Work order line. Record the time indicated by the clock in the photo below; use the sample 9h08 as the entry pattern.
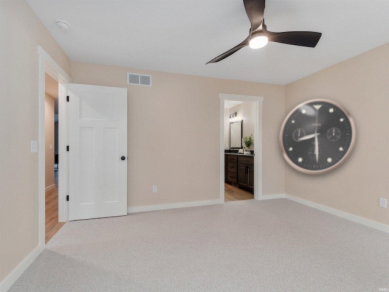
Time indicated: 8h29
